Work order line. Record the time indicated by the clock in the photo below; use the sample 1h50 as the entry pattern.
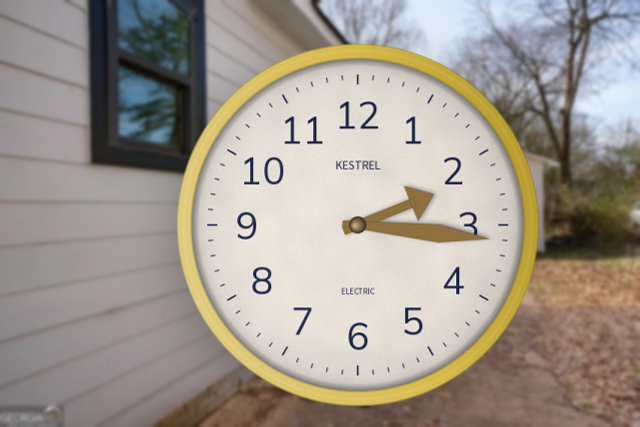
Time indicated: 2h16
